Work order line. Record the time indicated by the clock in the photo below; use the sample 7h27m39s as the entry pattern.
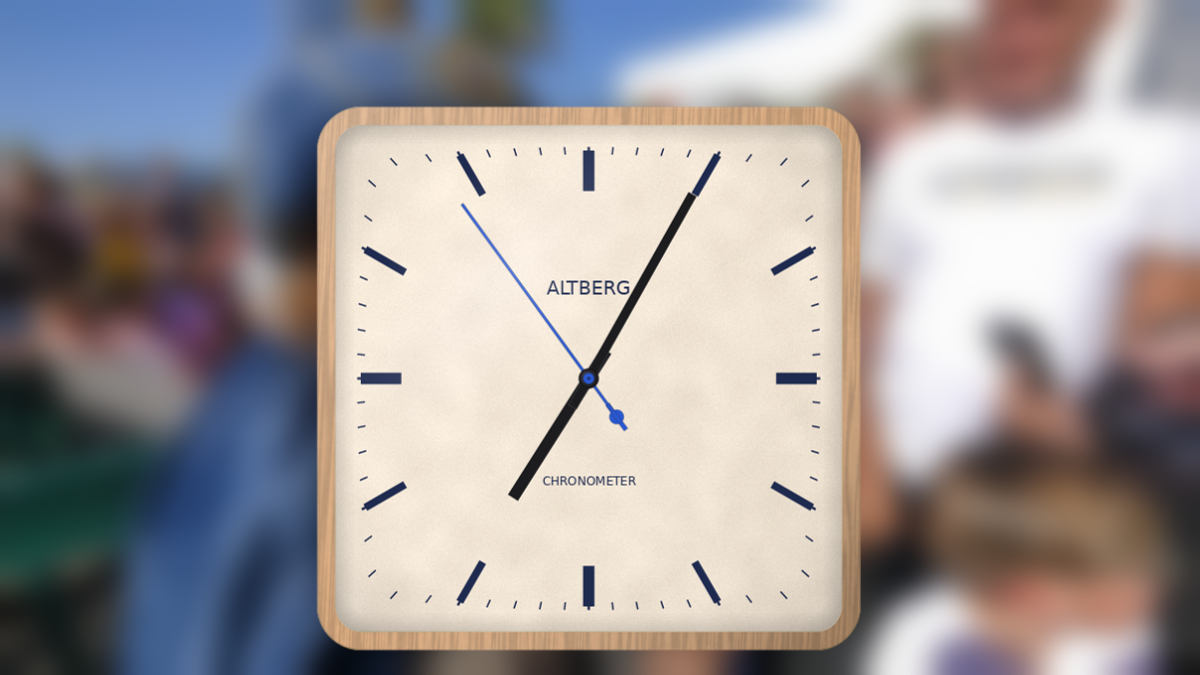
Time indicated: 7h04m54s
